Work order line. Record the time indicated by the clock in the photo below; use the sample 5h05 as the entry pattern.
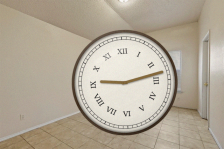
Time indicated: 9h13
